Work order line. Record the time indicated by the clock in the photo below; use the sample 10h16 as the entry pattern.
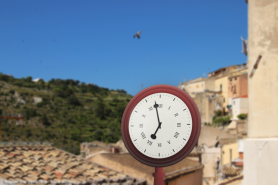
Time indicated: 6h58
